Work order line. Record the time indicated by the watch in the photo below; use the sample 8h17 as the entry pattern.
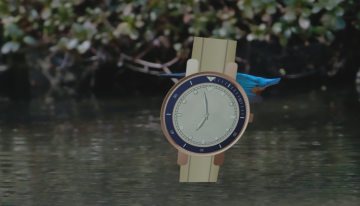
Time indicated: 6h58
